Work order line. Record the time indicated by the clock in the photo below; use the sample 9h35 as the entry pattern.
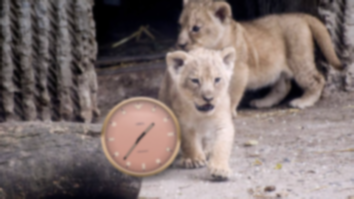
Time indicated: 1h37
